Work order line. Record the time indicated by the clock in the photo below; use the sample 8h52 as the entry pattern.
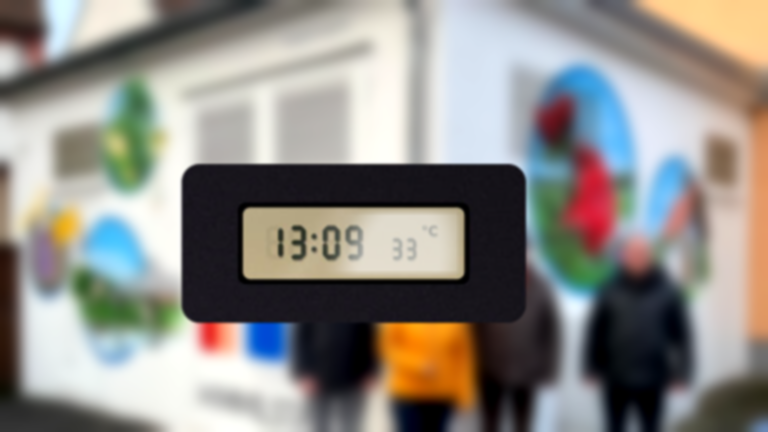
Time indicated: 13h09
